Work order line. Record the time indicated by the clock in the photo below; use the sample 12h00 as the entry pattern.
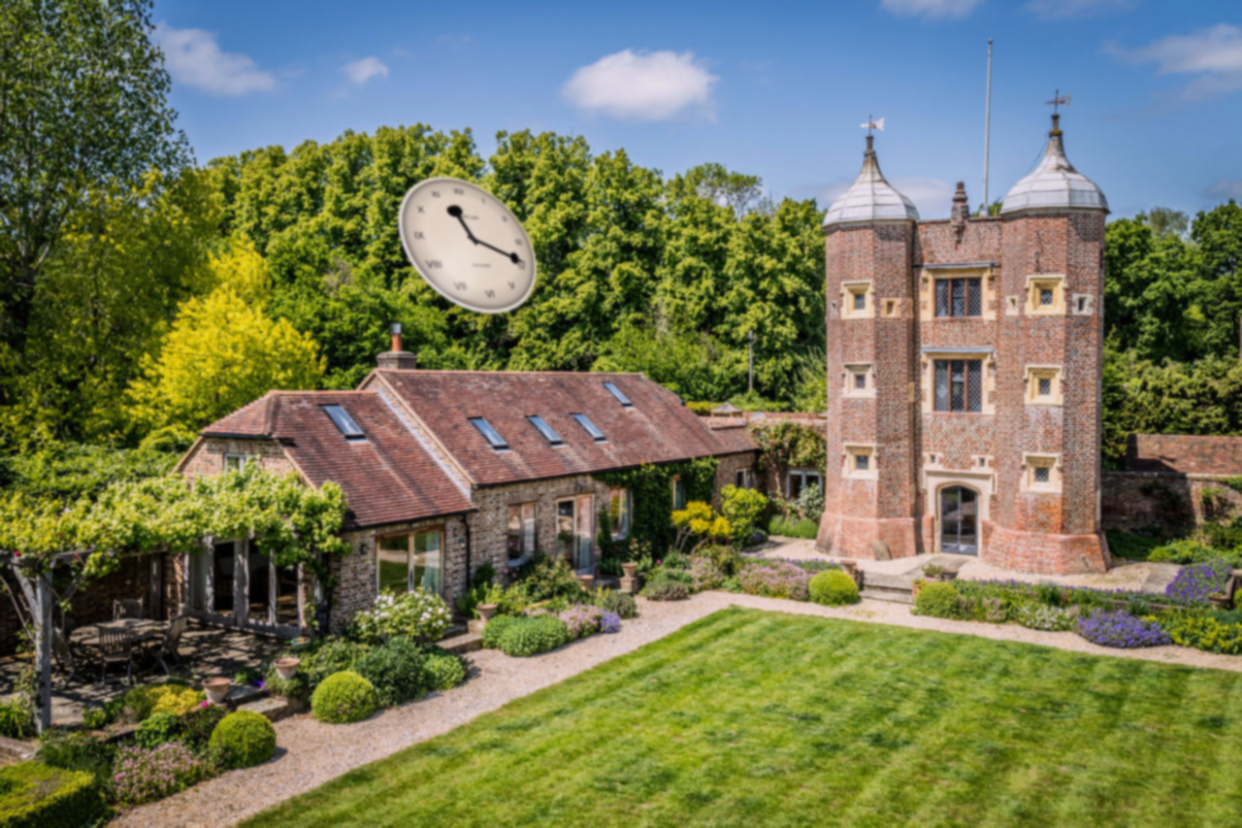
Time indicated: 11h19
